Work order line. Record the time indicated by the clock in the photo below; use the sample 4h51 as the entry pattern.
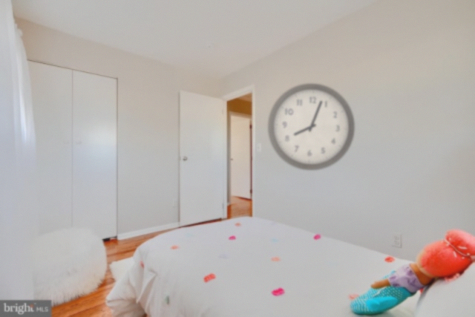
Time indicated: 8h03
